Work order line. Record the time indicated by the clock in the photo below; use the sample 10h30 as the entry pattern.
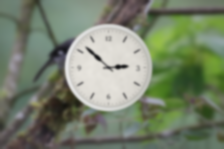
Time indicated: 2h52
